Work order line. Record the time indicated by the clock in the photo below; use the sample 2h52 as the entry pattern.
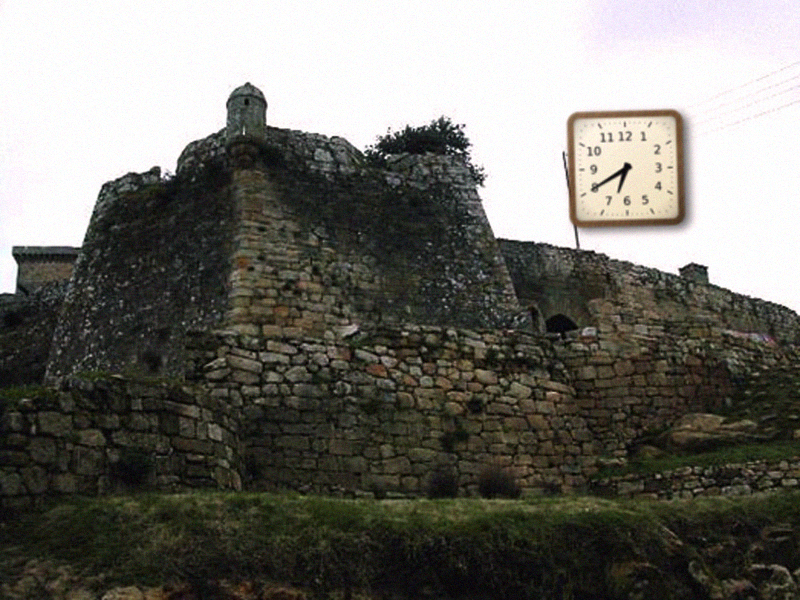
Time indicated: 6h40
